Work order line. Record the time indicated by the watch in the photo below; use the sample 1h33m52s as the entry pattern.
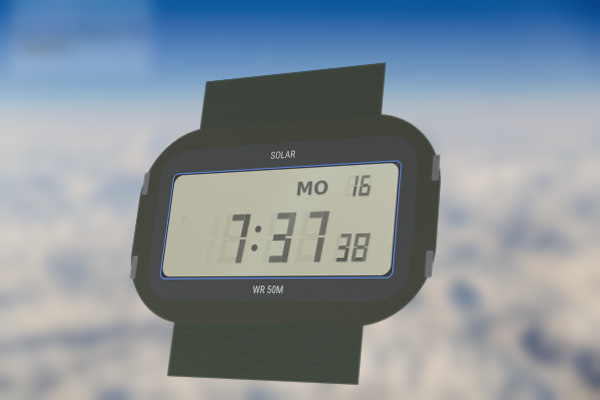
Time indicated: 7h37m38s
